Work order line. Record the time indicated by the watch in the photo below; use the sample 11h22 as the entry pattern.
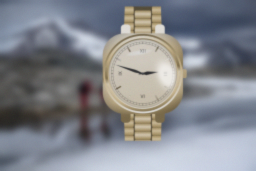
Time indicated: 2h48
